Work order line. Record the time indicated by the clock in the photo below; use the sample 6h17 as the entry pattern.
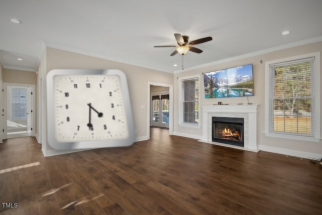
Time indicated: 4h31
